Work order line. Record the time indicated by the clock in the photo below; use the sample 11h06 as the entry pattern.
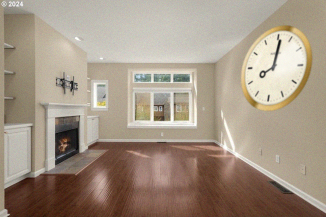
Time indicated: 8h01
